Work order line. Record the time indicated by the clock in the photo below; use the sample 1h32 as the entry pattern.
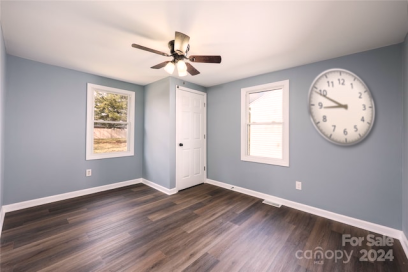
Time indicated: 8h49
